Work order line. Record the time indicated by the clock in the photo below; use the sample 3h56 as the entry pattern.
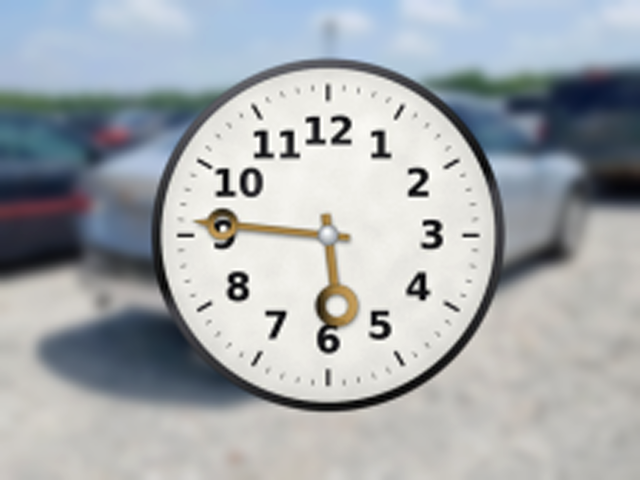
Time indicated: 5h46
